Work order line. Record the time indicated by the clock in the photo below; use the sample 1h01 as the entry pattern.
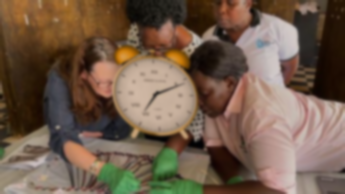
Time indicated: 7h11
